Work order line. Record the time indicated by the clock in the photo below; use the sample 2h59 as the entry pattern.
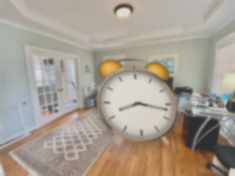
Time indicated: 8h17
